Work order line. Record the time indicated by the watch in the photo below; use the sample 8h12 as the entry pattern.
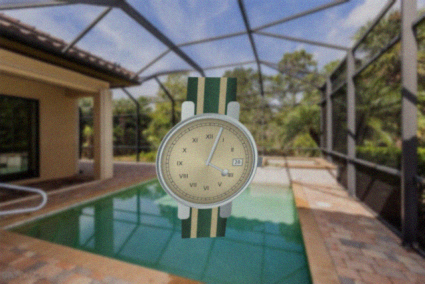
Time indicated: 4h03
